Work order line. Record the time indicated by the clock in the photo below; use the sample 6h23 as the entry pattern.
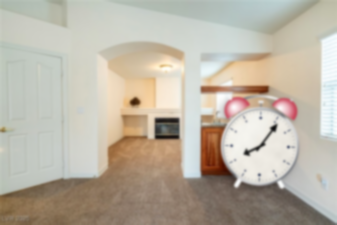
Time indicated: 8h06
